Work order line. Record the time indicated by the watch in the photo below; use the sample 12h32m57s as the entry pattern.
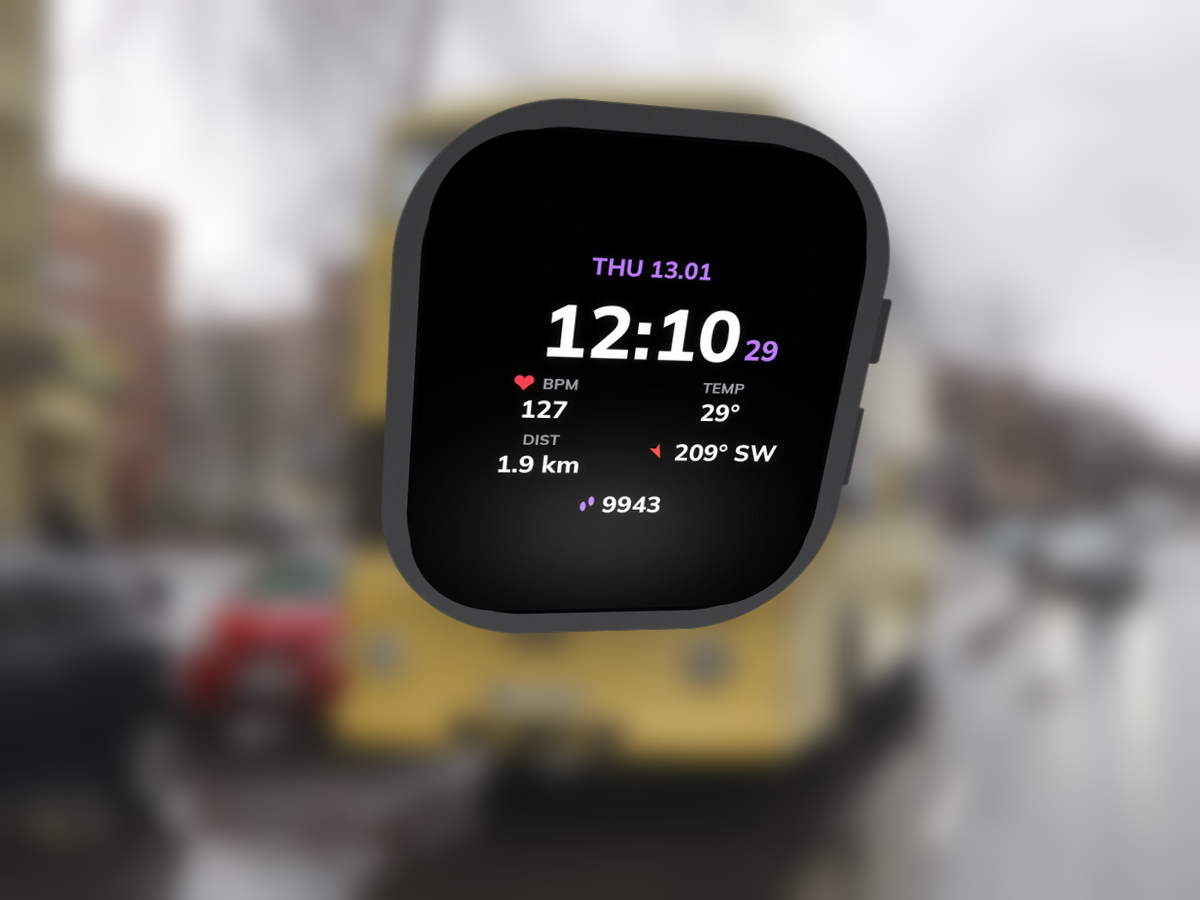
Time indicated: 12h10m29s
